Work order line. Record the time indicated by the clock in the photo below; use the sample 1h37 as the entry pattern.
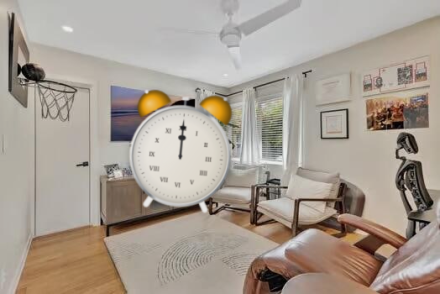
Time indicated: 12h00
